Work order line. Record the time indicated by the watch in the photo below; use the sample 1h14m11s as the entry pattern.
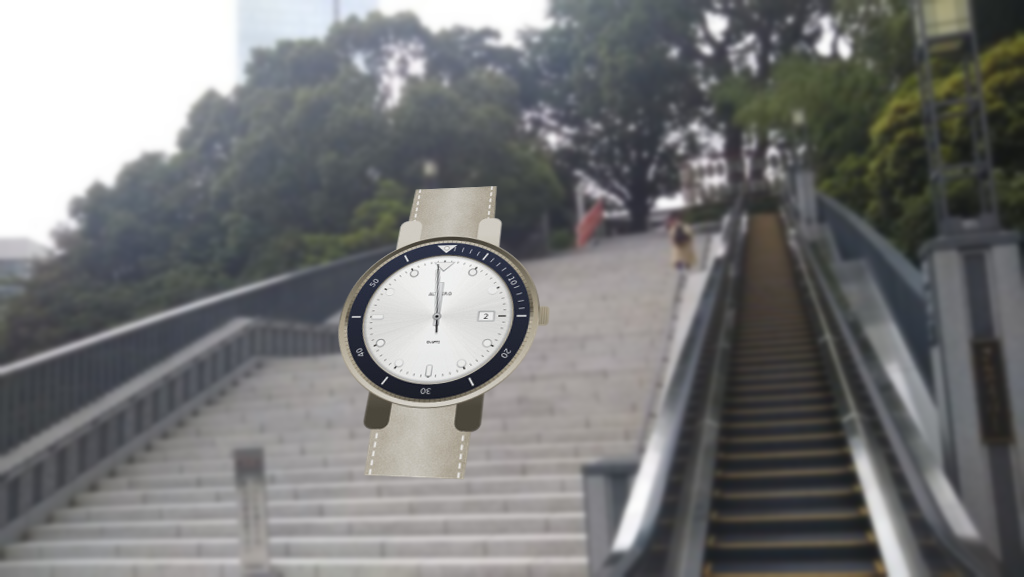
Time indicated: 11h58m59s
